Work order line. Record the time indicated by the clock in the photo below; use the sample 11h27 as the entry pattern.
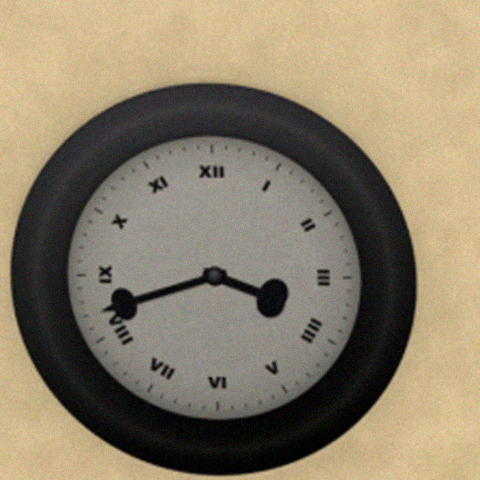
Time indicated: 3h42
